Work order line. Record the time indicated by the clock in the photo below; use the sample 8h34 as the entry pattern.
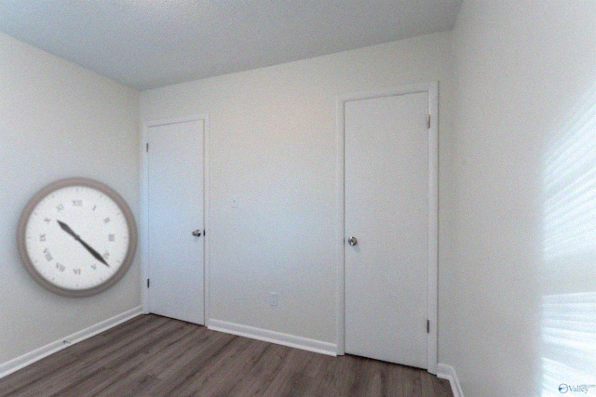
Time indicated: 10h22
